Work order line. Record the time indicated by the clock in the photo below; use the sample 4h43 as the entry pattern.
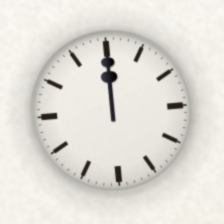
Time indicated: 12h00
